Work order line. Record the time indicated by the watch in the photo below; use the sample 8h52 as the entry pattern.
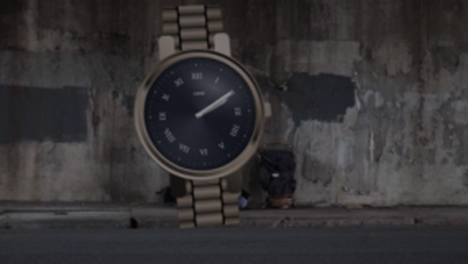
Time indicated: 2h10
